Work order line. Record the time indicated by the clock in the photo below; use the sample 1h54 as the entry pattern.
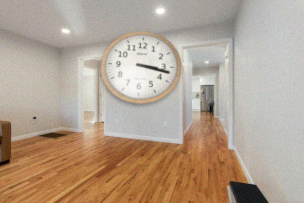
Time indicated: 3h17
